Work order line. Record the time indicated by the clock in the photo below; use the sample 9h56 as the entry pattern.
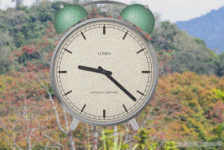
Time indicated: 9h22
